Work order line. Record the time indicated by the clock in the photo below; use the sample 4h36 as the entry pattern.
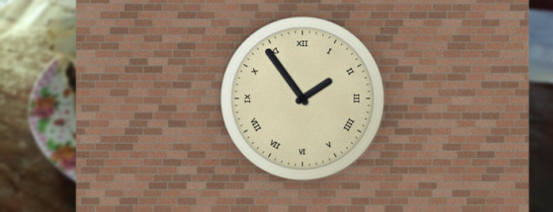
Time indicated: 1h54
